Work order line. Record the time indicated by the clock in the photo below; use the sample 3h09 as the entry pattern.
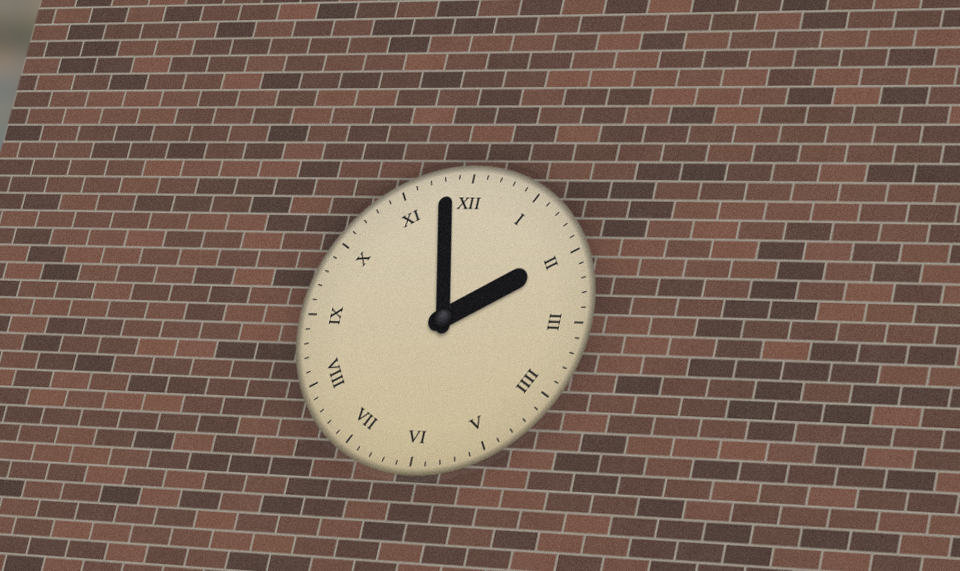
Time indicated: 1h58
